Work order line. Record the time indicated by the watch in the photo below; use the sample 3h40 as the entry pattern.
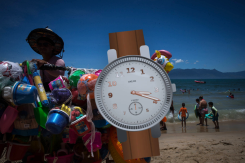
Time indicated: 3h19
